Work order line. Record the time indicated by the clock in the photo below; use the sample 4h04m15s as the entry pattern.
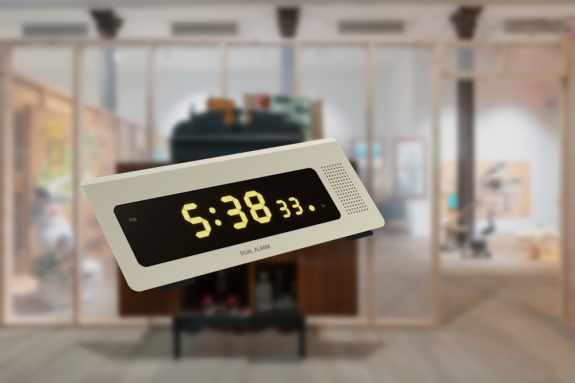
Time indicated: 5h38m33s
